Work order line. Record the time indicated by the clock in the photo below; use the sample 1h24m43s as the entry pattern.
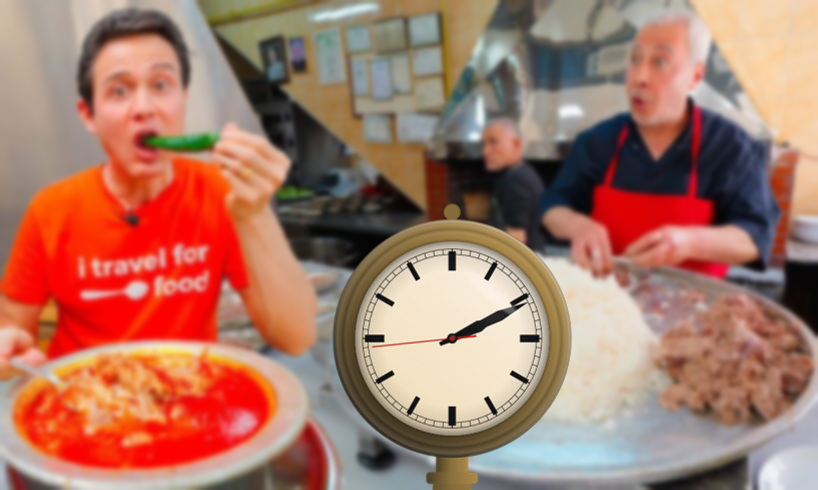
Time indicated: 2h10m44s
